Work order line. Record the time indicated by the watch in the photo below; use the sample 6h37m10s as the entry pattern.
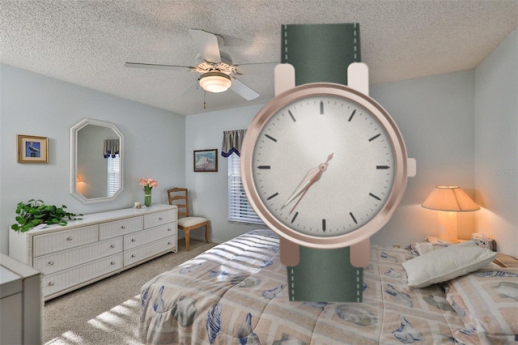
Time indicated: 7h37m36s
